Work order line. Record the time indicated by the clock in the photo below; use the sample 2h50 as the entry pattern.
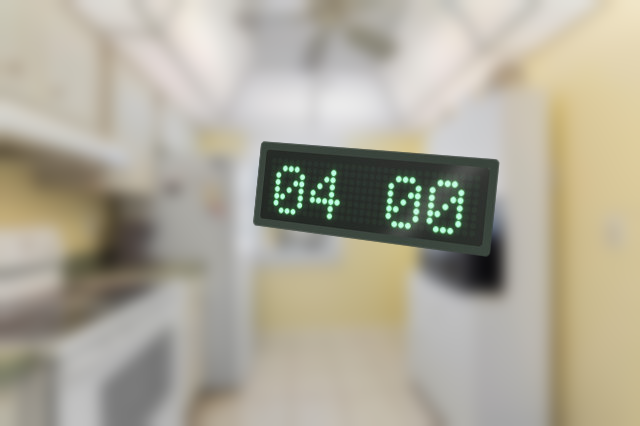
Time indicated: 4h00
